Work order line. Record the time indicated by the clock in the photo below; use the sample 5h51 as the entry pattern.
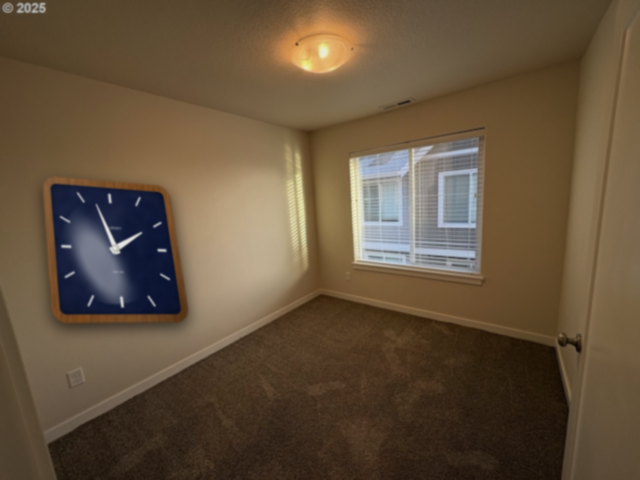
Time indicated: 1h57
